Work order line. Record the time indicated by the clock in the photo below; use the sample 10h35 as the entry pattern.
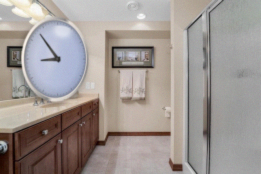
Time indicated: 8h53
